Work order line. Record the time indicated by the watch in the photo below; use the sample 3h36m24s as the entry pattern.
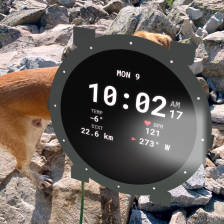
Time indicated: 10h02m17s
